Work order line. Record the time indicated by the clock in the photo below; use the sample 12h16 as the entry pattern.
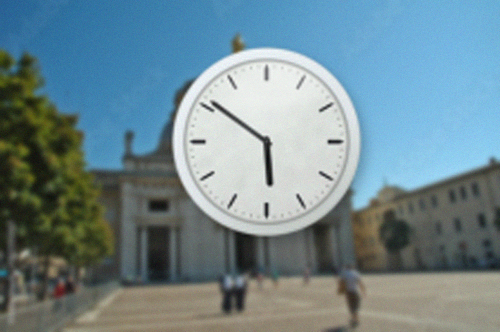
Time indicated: 5h51
